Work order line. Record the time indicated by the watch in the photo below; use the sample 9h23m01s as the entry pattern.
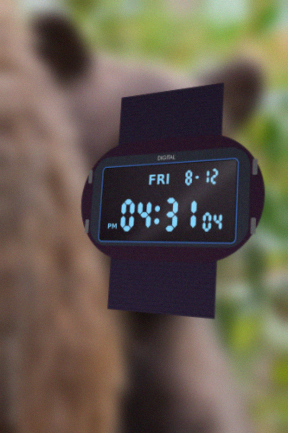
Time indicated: 4h31m04s
